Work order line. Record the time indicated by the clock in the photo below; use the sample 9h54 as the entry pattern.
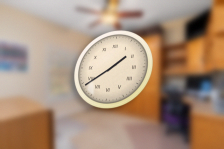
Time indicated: 1h39
